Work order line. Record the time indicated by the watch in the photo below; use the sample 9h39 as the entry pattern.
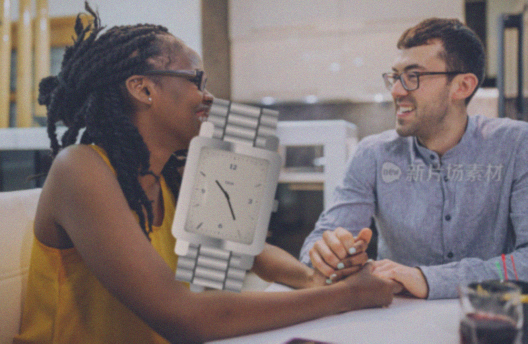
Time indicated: 10h25
